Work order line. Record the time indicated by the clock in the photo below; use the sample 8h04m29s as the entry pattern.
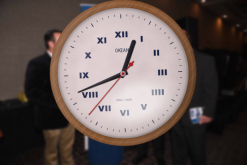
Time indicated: 12h41m37s
